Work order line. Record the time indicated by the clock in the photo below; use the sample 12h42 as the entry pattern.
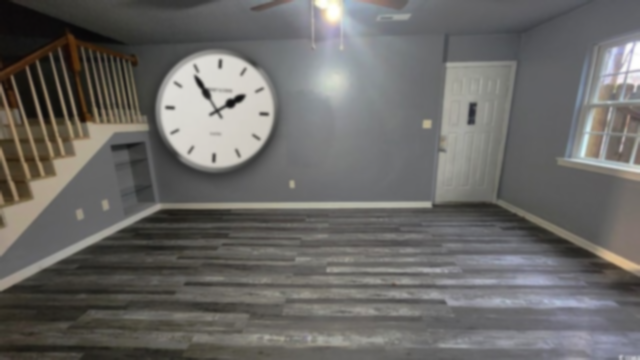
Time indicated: 1h54
